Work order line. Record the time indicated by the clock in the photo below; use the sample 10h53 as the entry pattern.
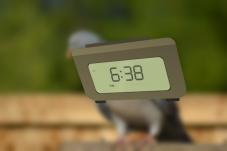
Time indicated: 6h38
